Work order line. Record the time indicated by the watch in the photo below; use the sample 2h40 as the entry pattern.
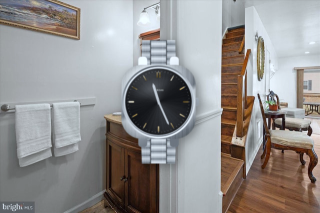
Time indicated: 11h26
